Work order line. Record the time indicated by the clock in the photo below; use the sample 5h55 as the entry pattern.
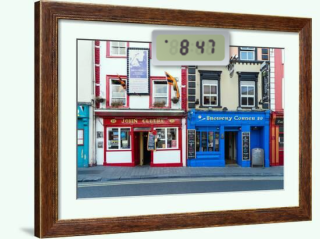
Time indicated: 8h47
